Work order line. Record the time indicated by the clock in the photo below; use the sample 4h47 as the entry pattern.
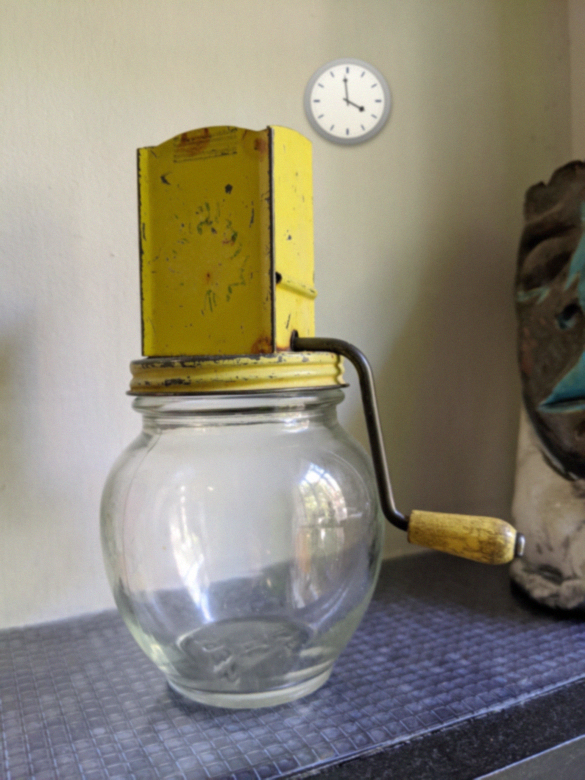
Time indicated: 3h59
